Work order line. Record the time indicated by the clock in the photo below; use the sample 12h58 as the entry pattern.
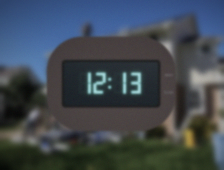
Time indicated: 12h13
